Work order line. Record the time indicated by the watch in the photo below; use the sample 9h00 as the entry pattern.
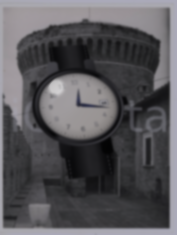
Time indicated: 12h17
